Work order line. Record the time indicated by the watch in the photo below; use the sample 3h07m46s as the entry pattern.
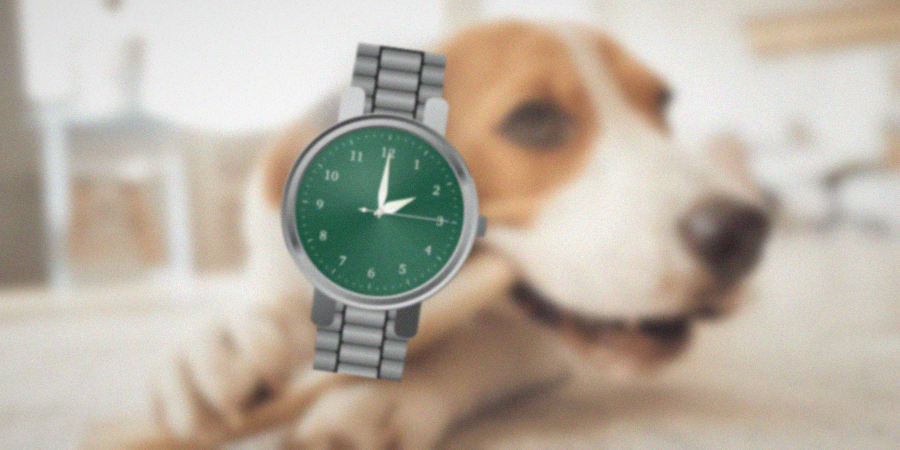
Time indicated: 2h00m15s
